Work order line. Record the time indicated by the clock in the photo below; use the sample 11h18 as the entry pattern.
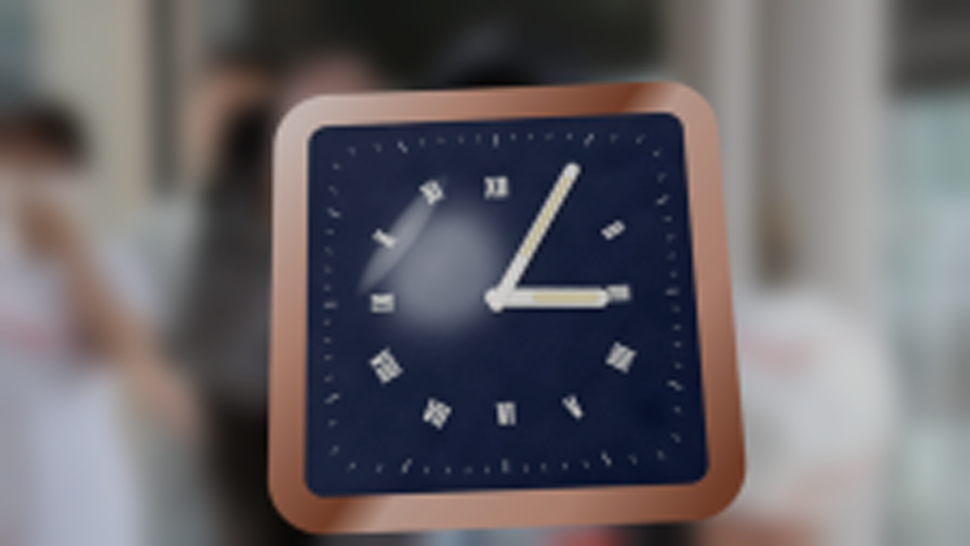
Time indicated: 3h05
